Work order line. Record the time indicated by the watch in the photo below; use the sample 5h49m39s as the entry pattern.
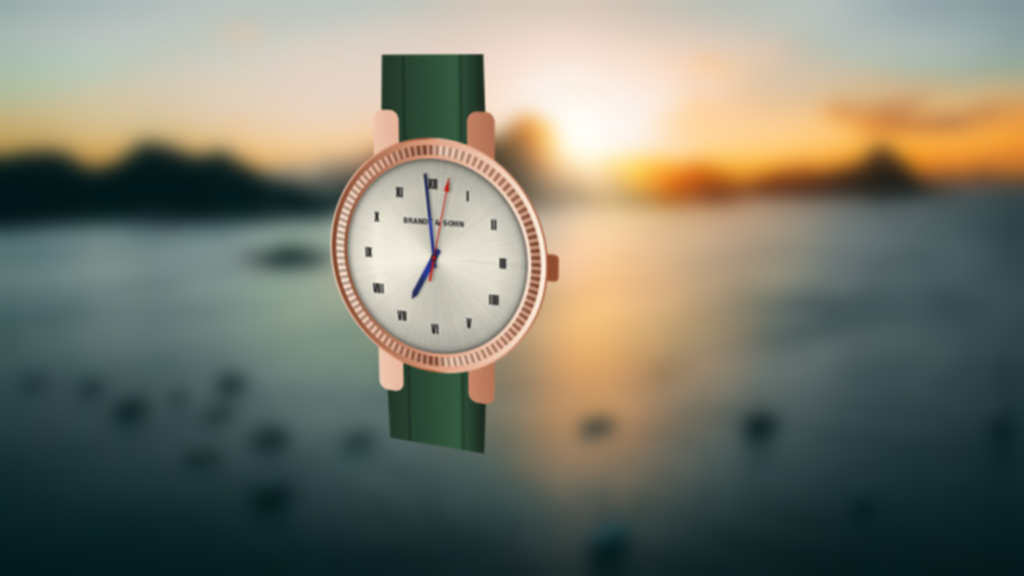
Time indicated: 6h59m02s
